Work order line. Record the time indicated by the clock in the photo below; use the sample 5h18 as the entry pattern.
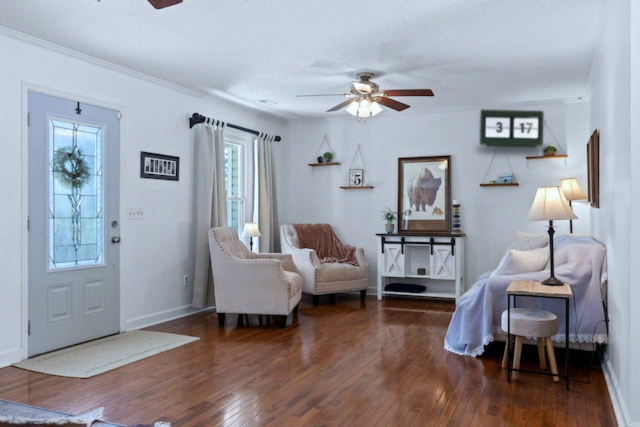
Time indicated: 3h17
